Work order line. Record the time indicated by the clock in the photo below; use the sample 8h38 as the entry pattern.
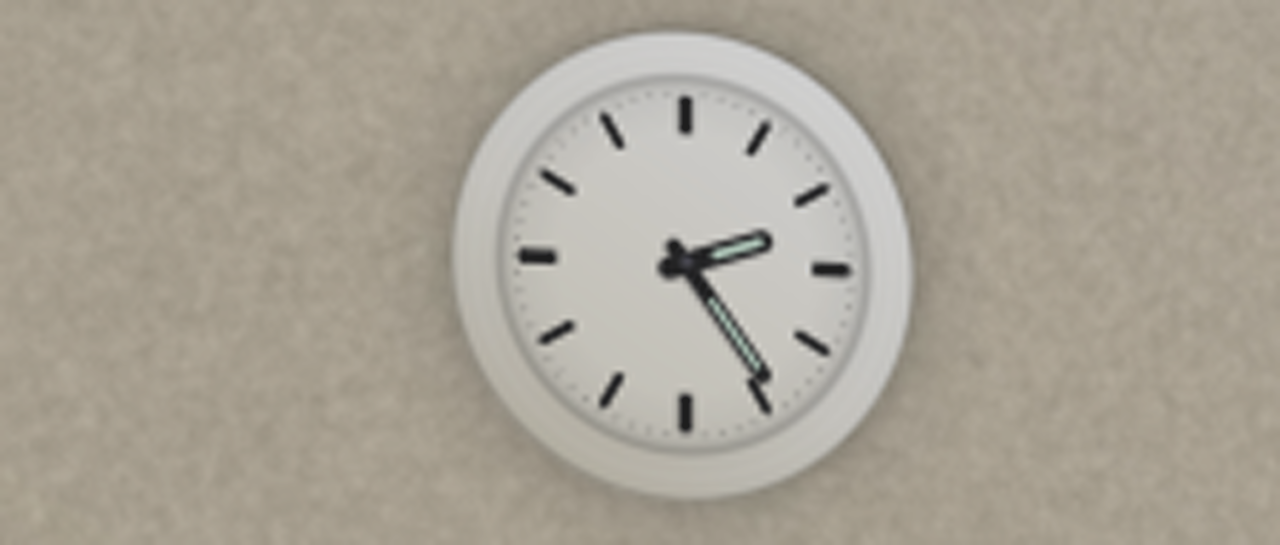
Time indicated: 2h24
